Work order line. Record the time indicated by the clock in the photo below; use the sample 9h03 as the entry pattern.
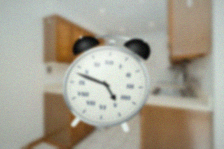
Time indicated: 4h48
